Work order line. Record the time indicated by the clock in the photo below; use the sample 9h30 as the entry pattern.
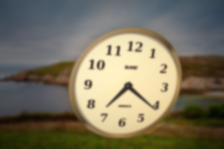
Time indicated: 7h21
